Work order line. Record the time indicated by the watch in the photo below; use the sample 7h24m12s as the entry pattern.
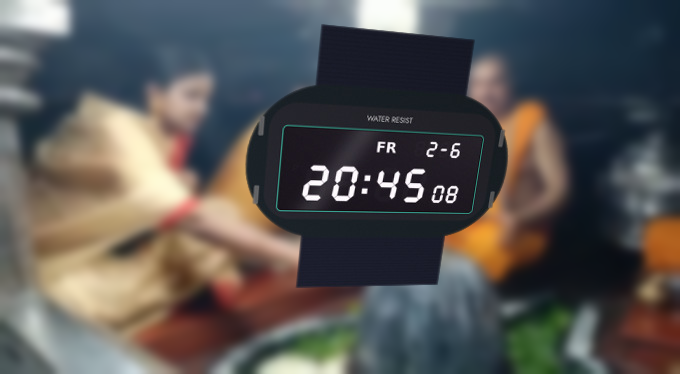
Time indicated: 20h45m08s
